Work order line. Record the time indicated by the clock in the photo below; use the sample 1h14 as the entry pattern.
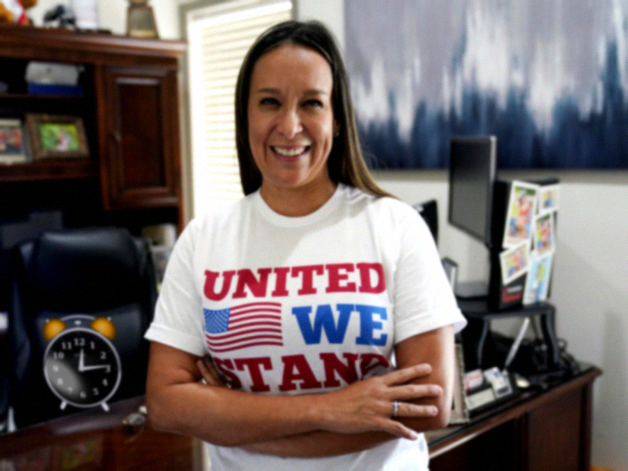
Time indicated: 12h14
